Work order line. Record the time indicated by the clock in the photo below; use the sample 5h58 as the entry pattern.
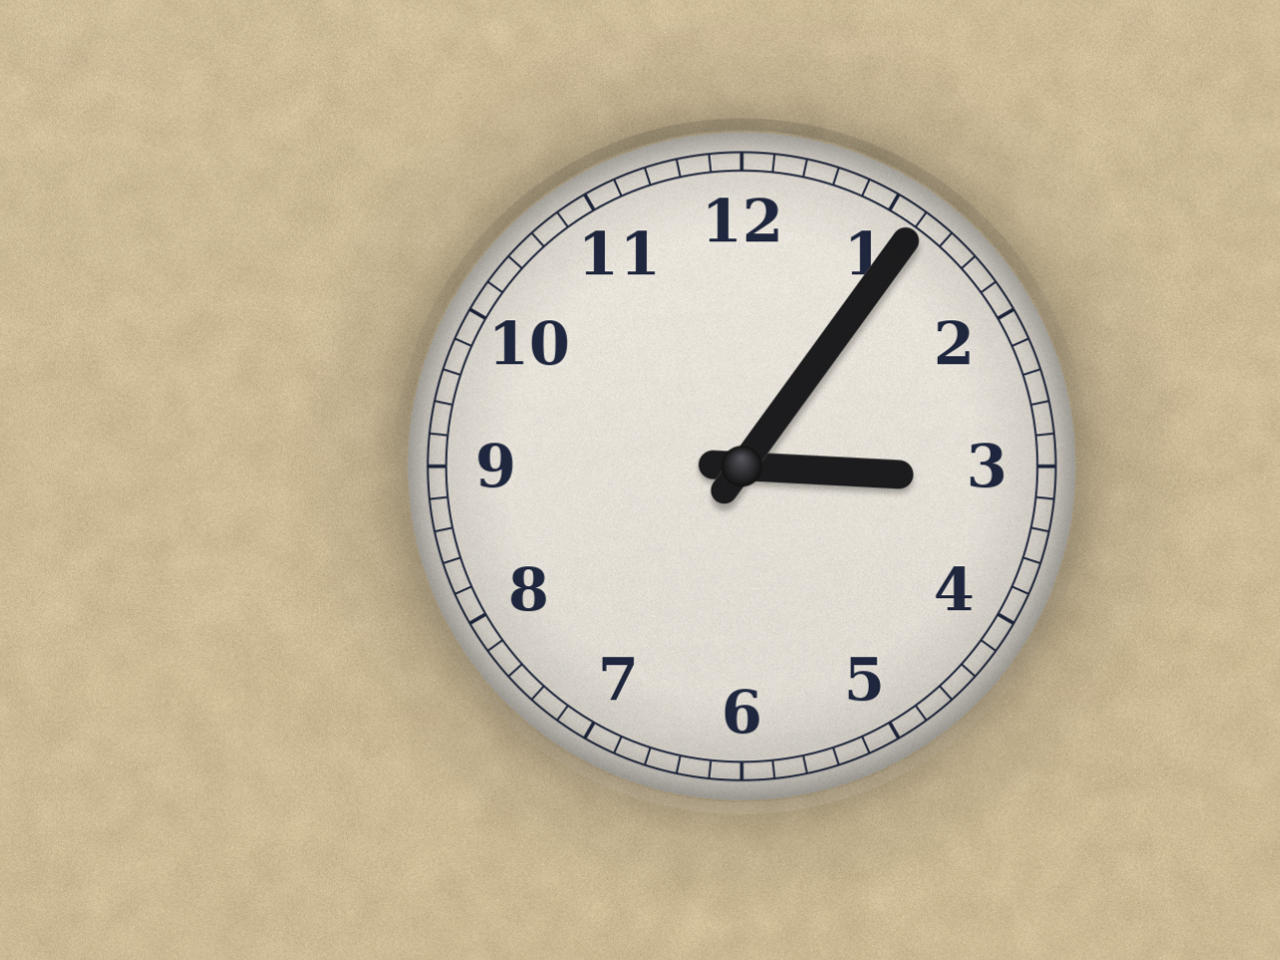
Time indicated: 3h06
